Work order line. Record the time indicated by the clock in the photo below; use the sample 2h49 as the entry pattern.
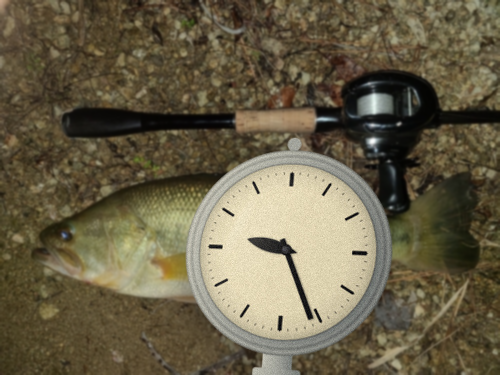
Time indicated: 9h26
